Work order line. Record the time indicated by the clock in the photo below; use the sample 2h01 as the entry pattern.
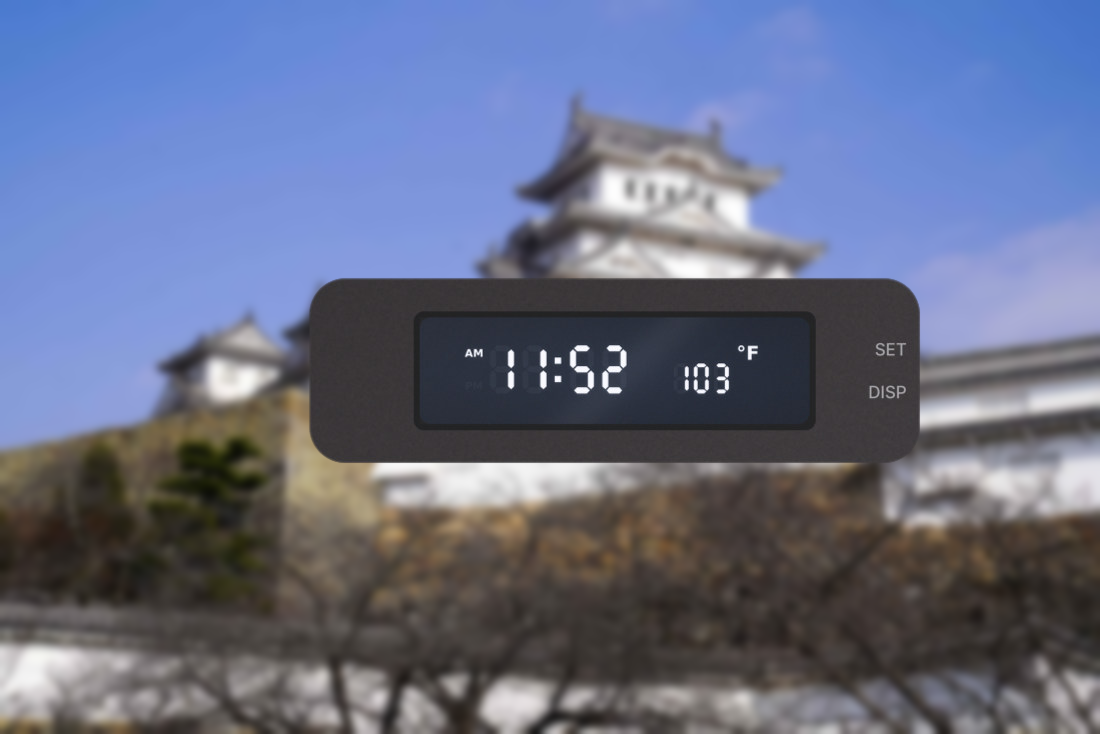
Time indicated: 11h52
